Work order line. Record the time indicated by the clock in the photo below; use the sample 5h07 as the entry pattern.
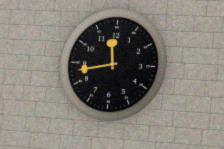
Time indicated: 11h43
